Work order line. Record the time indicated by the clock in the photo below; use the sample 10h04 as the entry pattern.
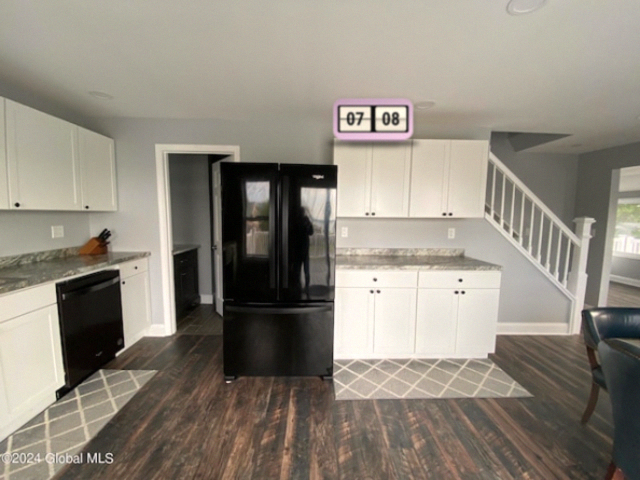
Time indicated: 7h08
